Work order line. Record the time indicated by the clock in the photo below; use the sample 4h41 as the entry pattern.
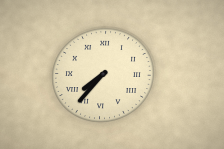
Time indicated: 7h36
